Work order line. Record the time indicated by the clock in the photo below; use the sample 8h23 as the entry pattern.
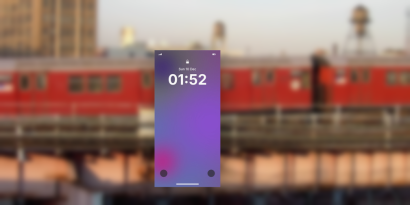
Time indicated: 1h52
